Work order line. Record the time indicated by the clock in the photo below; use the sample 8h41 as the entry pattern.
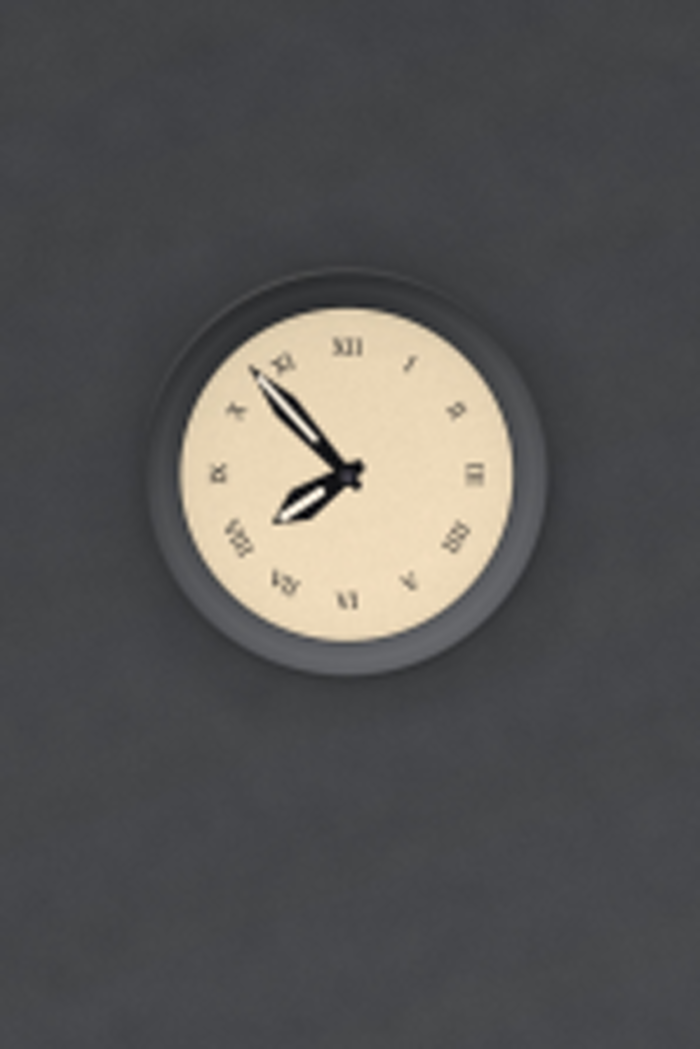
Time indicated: 7h53
